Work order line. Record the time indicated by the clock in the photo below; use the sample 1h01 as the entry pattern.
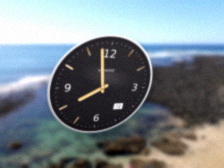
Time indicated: 7h58
